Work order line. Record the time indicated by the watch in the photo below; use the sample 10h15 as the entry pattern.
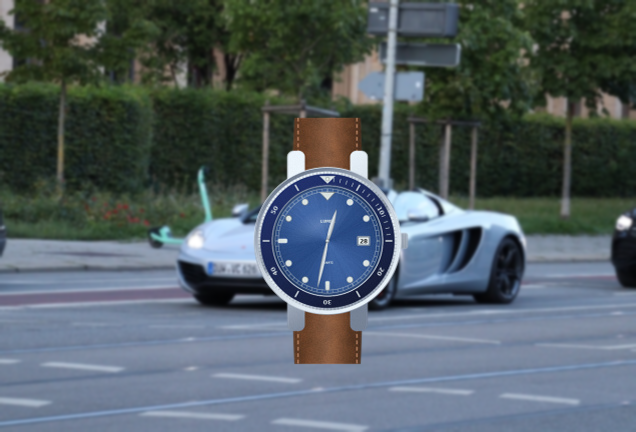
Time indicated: 12h32
